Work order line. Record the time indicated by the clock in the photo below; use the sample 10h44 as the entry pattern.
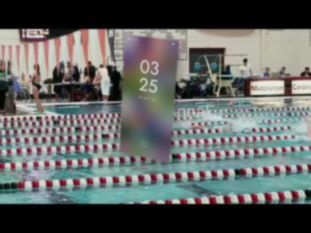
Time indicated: 3h25
